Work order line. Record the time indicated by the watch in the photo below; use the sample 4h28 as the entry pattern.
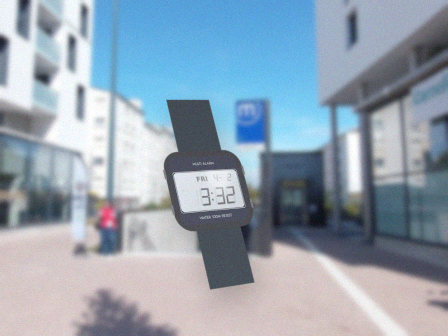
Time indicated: 3h32
